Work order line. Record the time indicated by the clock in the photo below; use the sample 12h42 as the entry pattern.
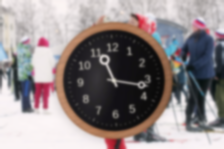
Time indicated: 11h17
